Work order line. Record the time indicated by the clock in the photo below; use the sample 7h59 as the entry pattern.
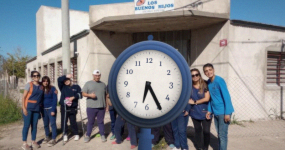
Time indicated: 6h25
